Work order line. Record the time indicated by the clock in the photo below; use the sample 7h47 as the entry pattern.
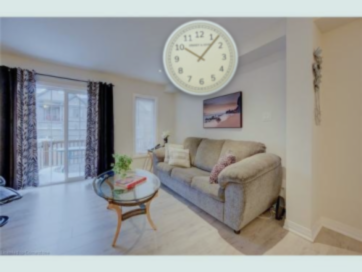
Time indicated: 10h07
